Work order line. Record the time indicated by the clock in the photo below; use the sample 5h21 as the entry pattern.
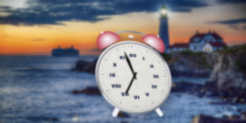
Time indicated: 6h57
